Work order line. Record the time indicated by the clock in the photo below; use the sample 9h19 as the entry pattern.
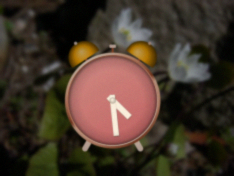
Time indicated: 4h29
